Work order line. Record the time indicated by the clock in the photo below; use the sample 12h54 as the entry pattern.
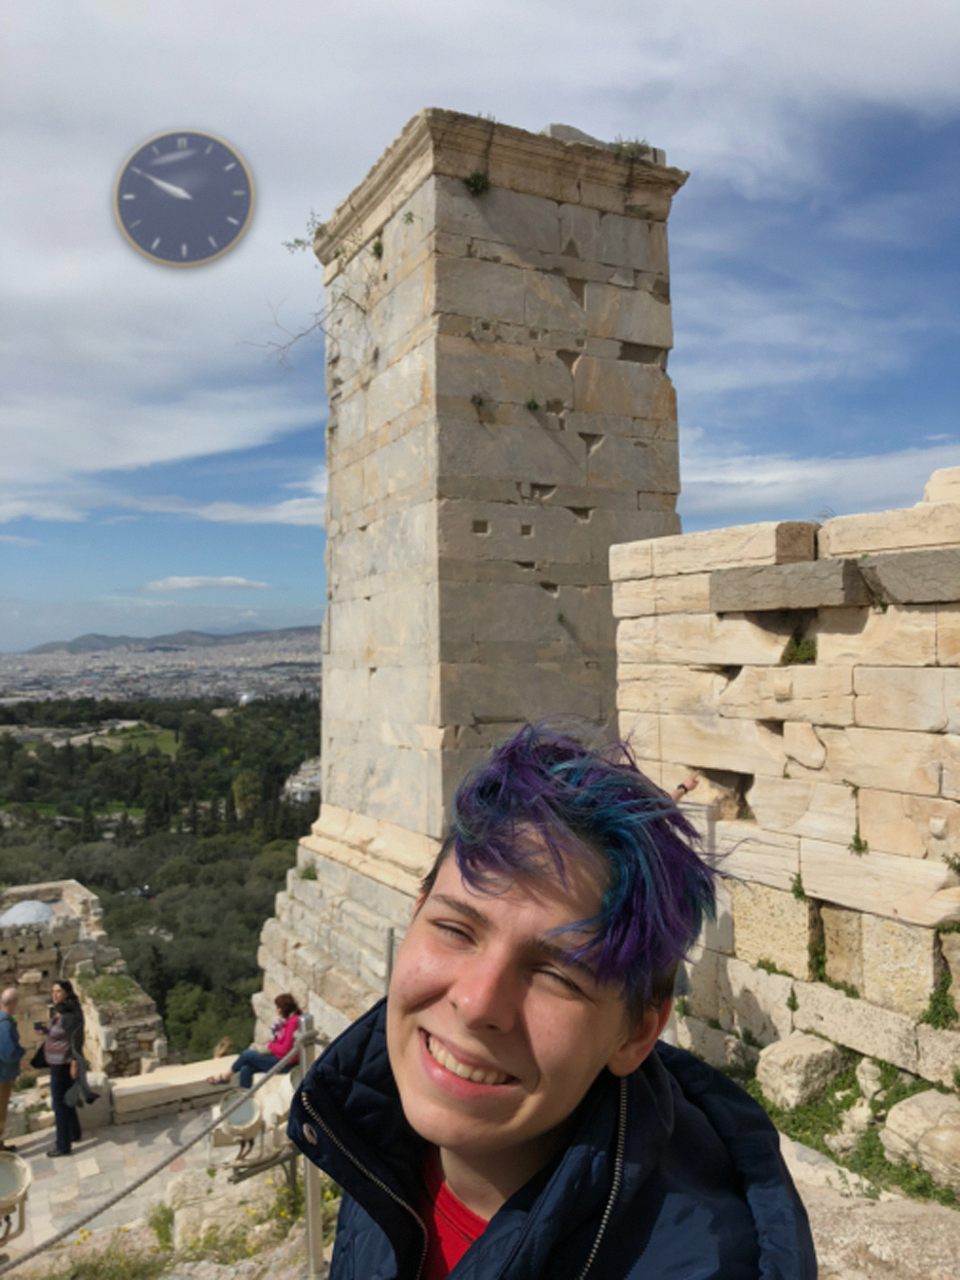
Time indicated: 9h50
